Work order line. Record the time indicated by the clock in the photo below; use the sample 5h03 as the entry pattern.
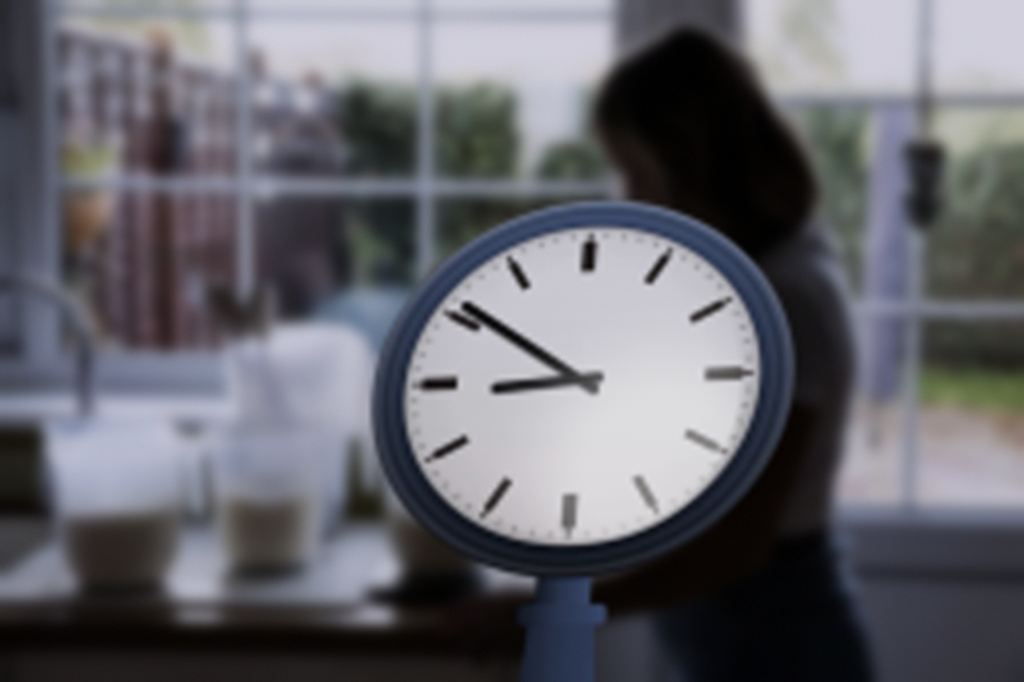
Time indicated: 8h51
